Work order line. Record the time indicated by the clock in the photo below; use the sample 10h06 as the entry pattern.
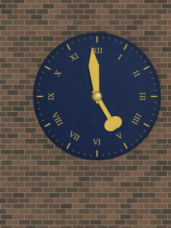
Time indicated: 4h59
